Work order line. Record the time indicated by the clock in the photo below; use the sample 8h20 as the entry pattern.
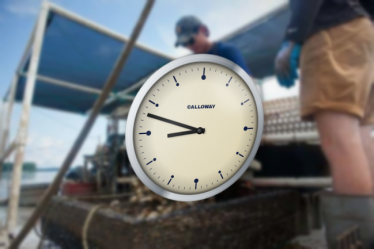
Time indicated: 8h48
